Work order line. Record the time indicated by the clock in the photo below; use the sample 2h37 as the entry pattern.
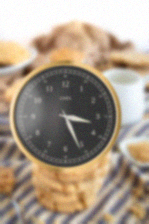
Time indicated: 3h26
